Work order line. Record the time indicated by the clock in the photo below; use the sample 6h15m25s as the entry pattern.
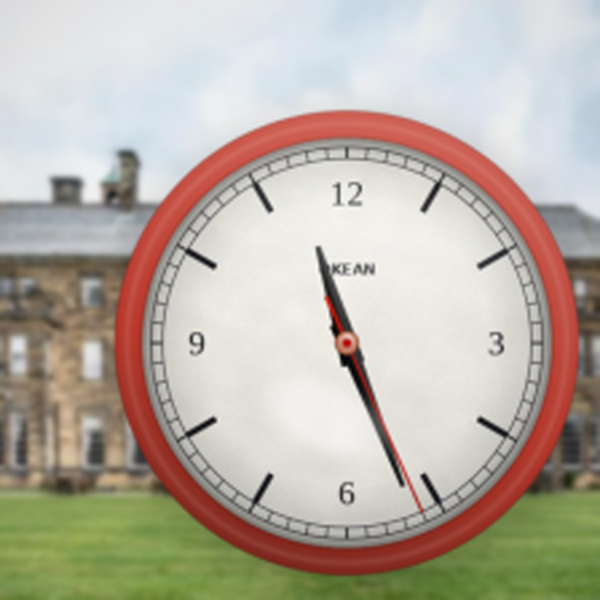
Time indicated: 11h26m26s
